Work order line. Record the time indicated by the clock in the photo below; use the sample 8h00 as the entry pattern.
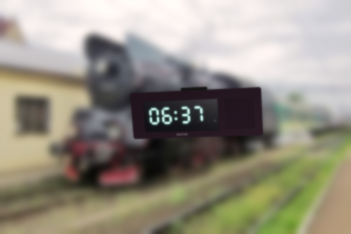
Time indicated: 6h37
